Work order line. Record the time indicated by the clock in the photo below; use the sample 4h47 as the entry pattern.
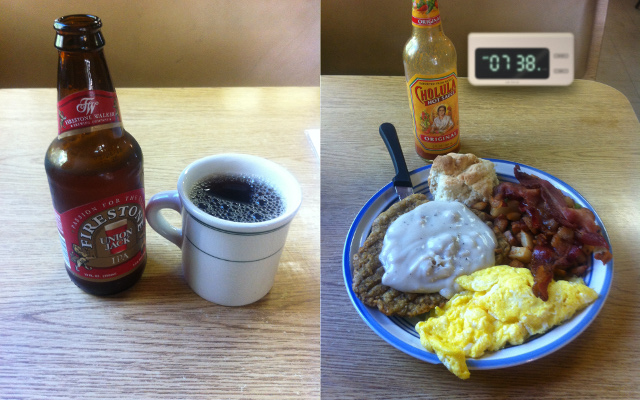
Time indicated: 7h38
